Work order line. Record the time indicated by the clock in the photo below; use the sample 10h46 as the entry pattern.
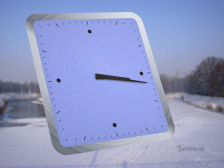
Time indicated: 3h17
